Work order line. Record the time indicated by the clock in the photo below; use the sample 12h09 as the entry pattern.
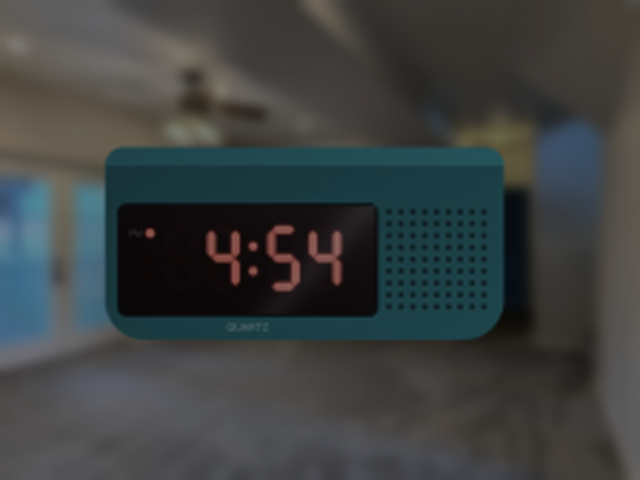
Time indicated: 4h54
